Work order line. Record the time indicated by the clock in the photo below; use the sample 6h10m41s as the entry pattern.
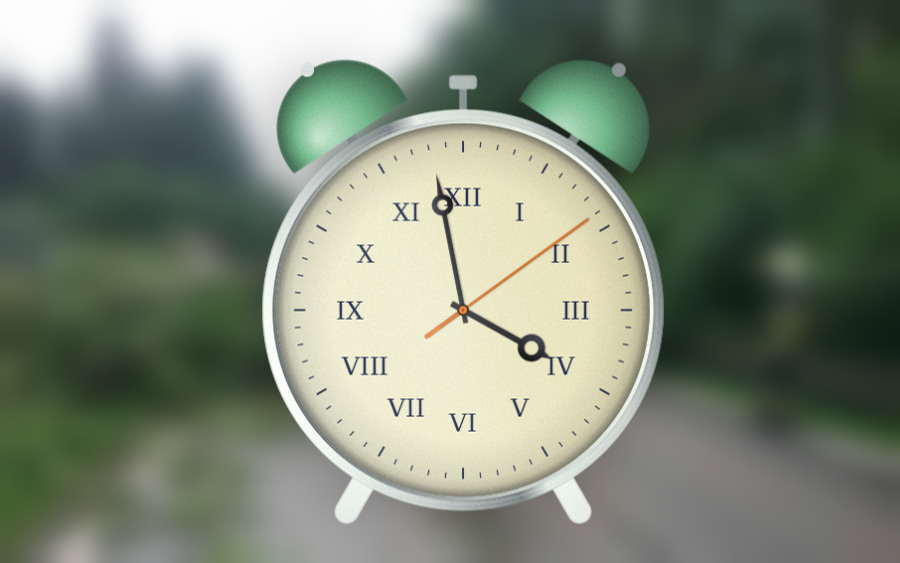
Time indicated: 3h58m09s
